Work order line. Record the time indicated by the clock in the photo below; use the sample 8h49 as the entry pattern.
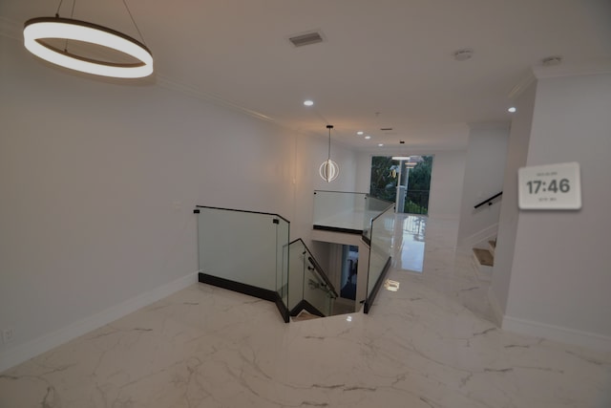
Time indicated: 17h46
